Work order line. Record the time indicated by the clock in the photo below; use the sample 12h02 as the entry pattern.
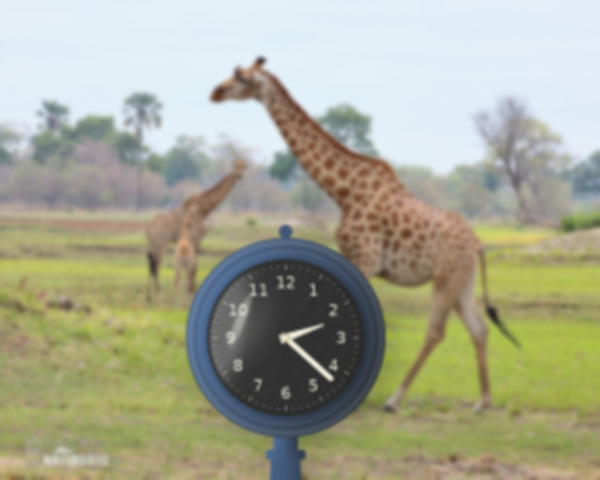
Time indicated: 2h22
